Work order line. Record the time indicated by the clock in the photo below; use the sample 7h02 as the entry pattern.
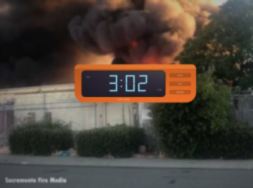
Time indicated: 3h02
